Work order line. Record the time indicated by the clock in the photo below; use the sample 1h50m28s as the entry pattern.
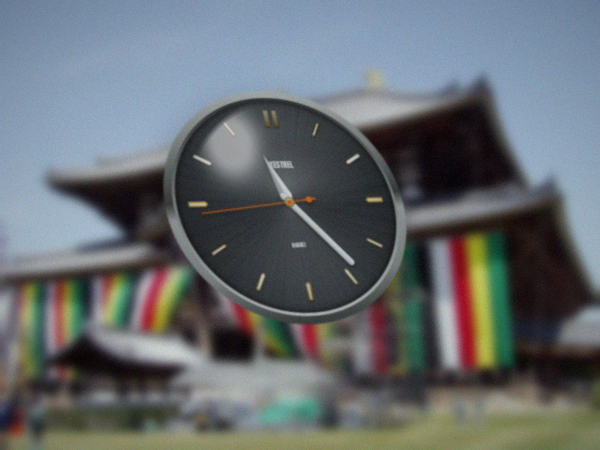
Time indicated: 11h23m44s
